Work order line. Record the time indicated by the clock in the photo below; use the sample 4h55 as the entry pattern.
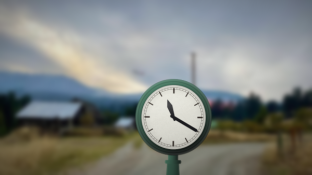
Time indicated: 11h20
